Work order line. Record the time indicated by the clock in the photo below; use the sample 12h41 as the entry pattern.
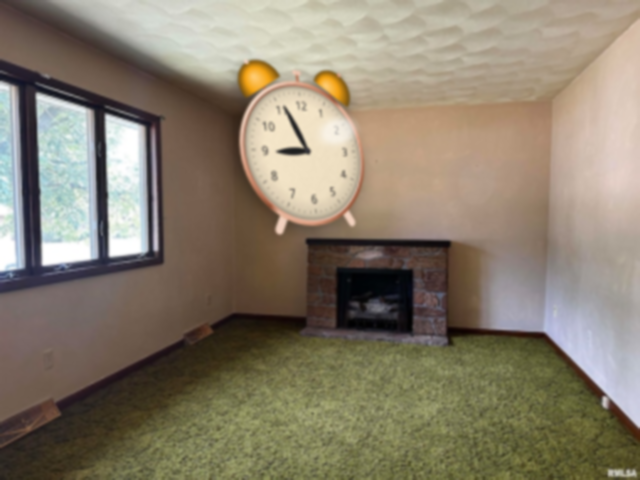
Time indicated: 8h56
